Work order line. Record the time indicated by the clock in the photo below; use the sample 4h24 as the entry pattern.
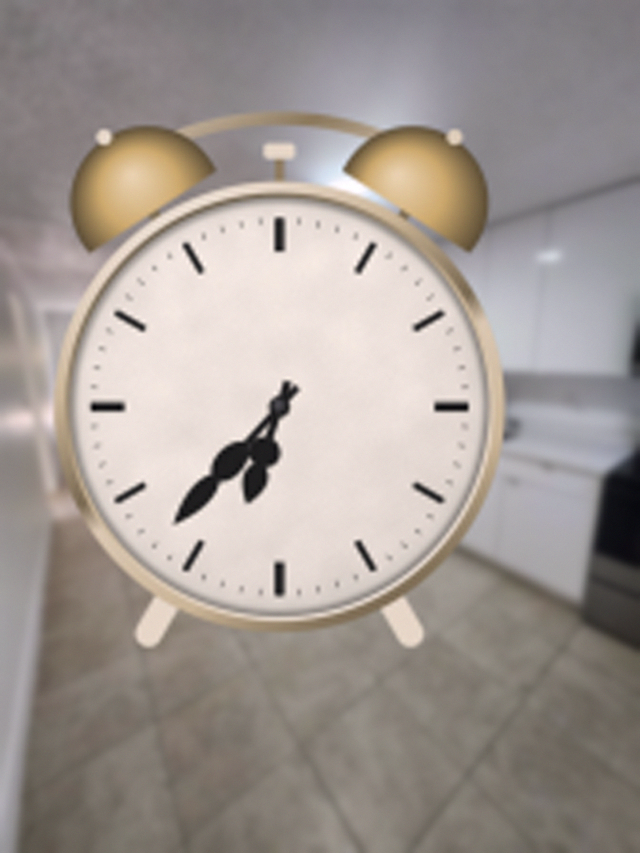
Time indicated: 6h37
